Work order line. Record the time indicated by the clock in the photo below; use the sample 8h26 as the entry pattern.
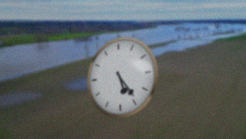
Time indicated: 5h24
